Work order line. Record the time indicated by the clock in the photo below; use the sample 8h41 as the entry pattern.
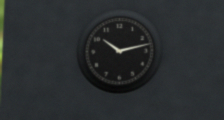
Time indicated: 10h13
